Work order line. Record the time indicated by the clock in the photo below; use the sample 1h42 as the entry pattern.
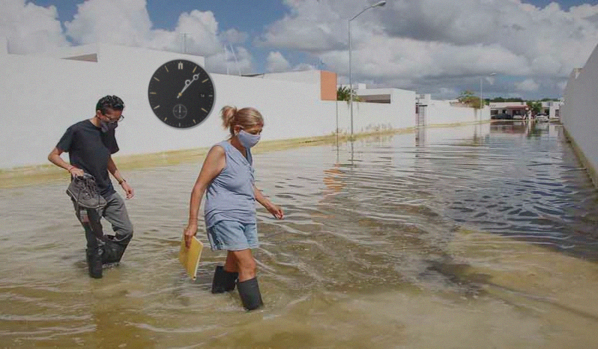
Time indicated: 1h07
